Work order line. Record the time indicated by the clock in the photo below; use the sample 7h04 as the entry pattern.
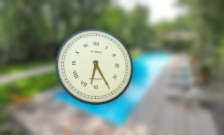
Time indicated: 6h25
